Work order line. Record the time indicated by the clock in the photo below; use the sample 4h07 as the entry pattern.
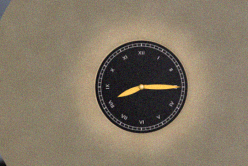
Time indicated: 8h15
